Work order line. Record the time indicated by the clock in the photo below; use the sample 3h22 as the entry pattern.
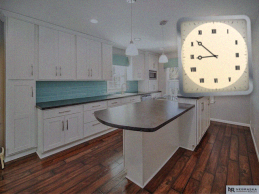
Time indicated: 8h52
